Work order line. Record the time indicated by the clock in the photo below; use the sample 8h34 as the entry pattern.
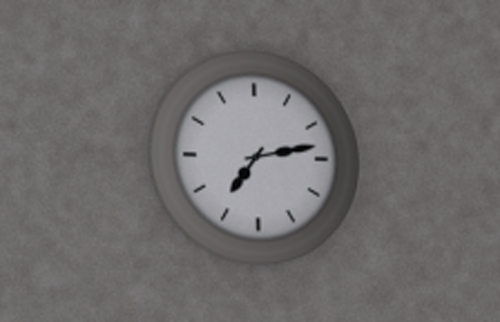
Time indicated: 7h13
